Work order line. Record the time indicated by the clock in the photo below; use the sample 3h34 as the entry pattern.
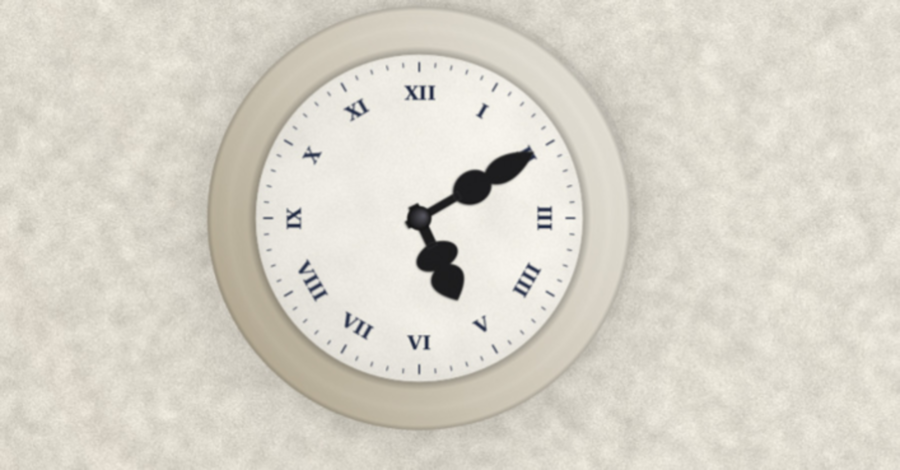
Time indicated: 5h10
